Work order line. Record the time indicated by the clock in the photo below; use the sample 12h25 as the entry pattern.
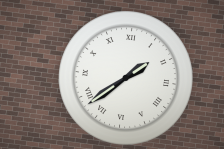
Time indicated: 1h38
